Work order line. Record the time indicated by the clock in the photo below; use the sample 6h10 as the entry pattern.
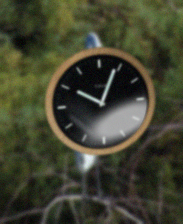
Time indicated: 10h04
